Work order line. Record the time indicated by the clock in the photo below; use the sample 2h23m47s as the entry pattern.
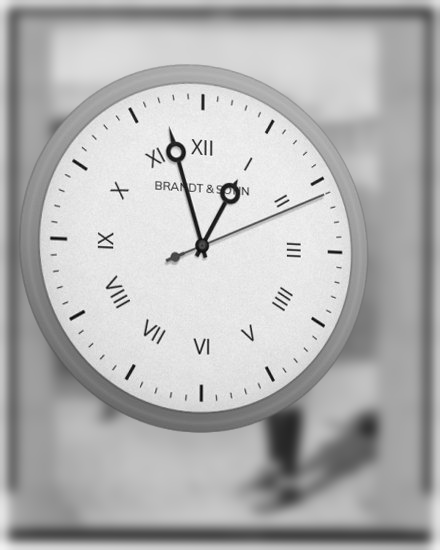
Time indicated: 12h57m11s
